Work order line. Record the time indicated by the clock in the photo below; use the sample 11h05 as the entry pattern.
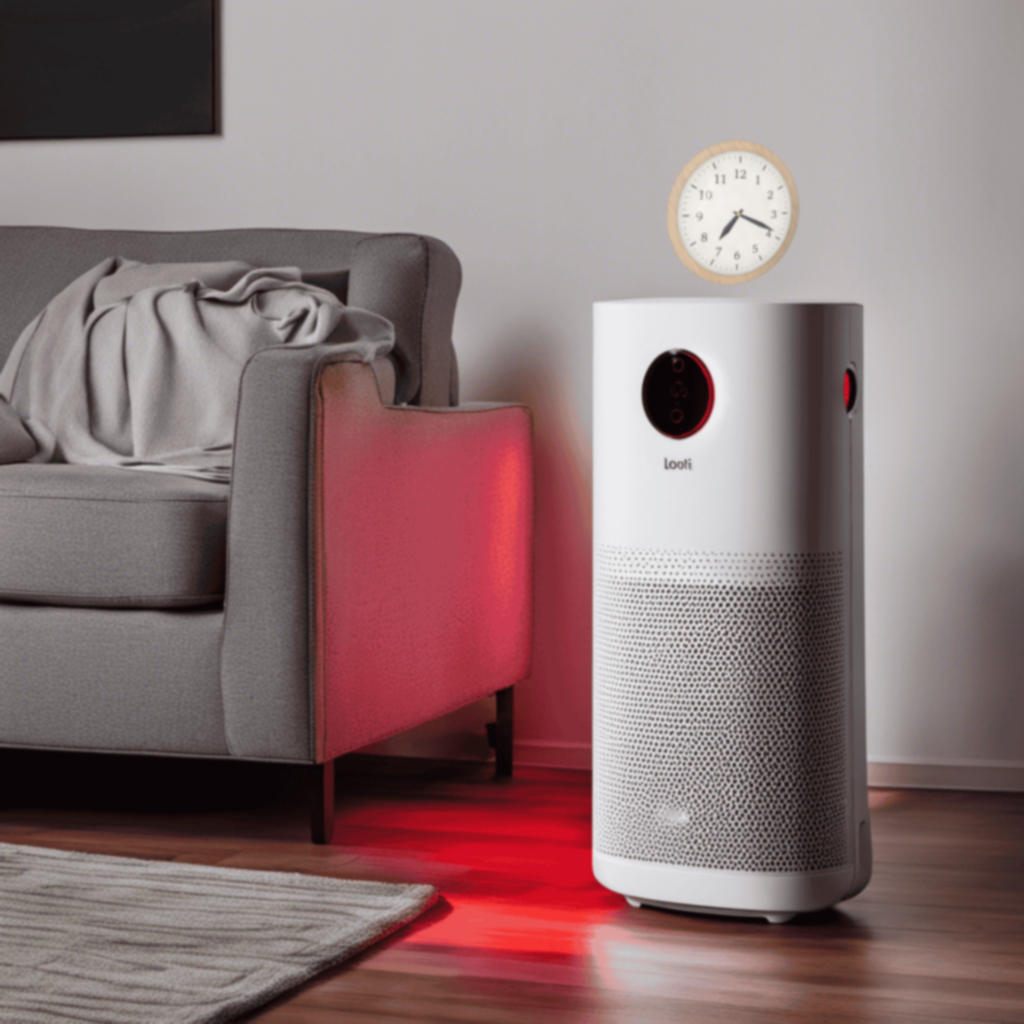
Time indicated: 7h19
